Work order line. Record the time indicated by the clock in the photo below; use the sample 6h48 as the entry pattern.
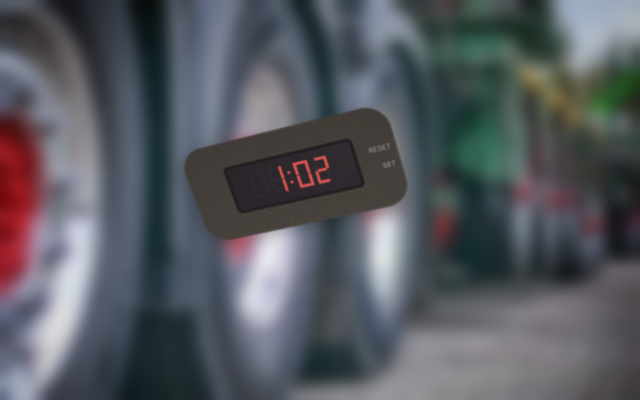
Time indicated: 1h02
